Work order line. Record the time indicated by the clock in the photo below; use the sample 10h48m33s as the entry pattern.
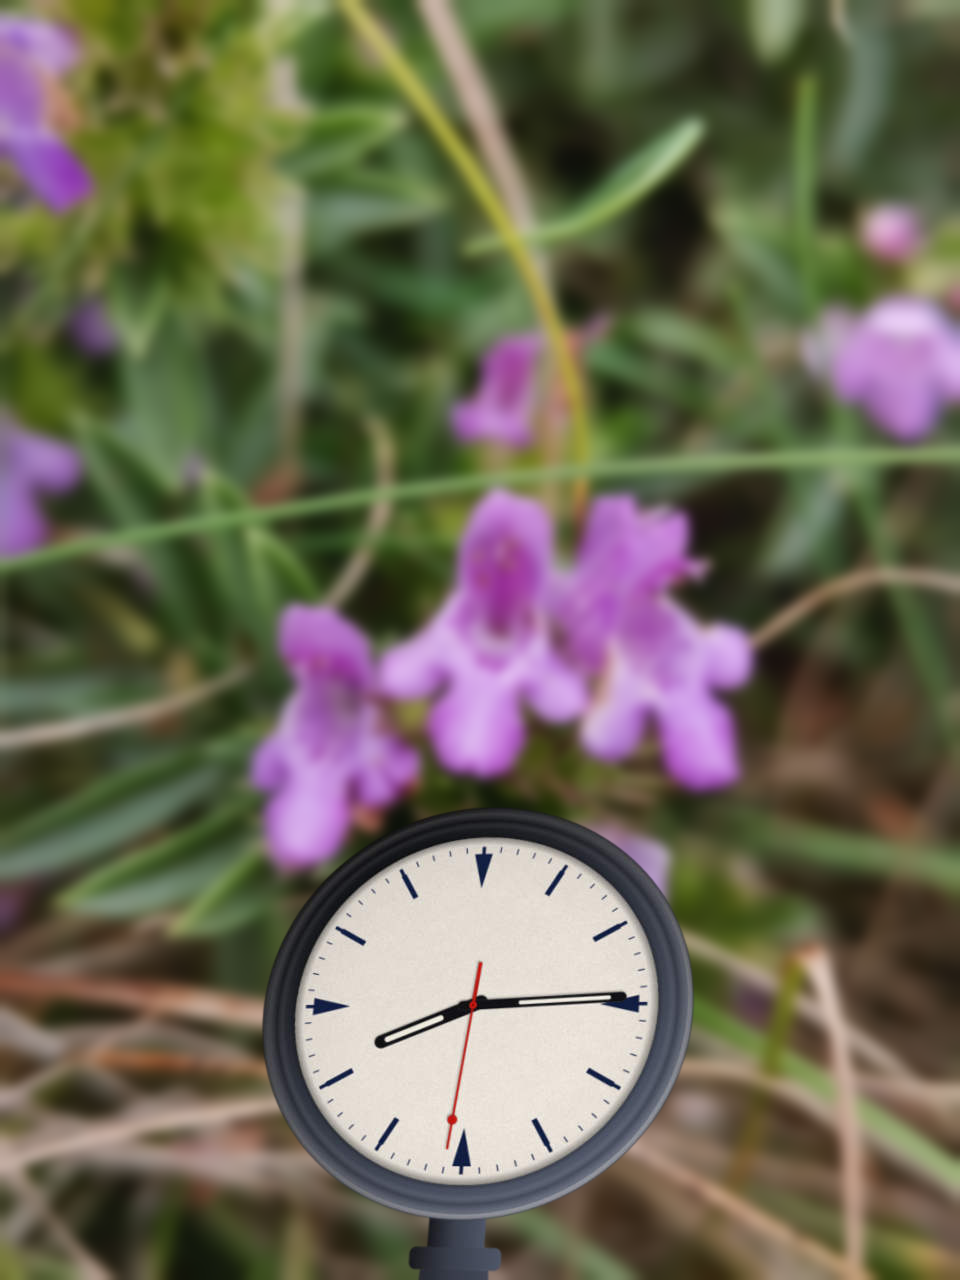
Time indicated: 8h14m31s
